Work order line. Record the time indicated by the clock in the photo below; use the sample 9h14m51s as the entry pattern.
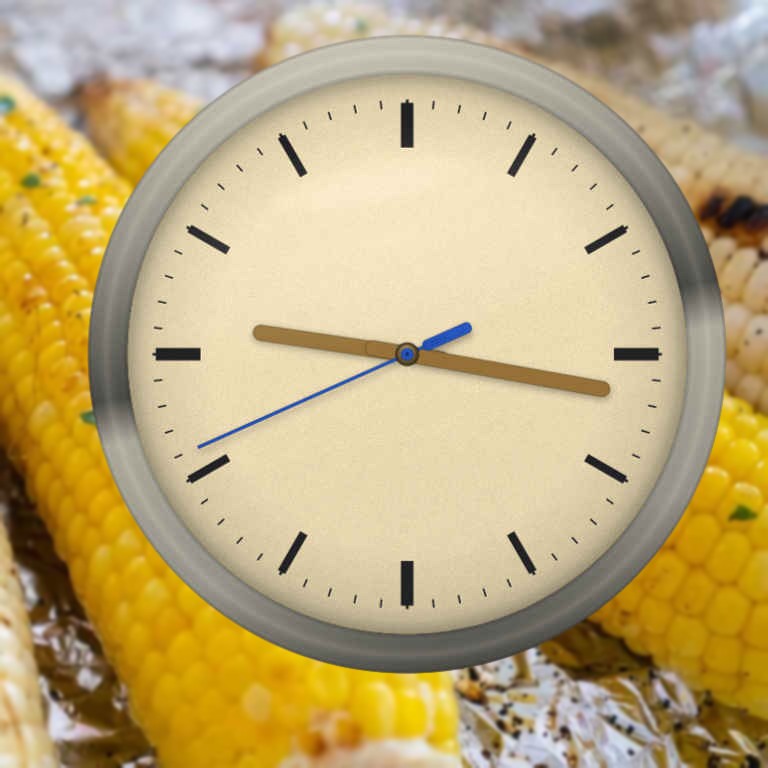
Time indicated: 9h16m41s
